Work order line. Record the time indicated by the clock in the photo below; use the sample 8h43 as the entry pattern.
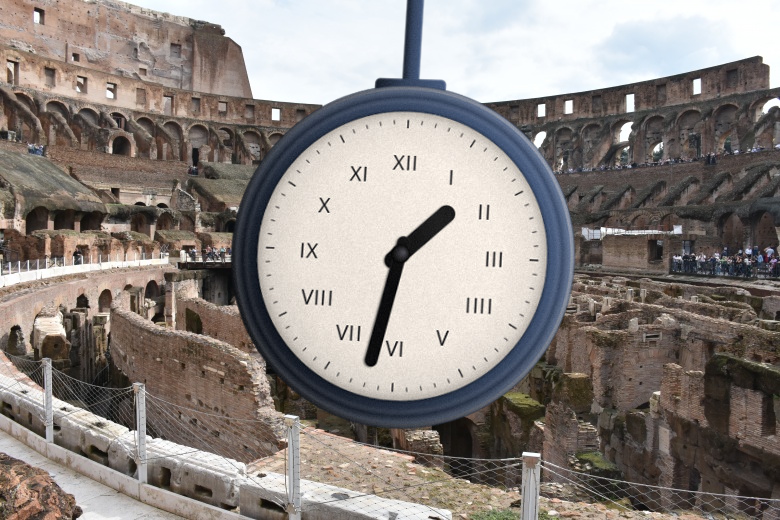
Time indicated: 1h32
